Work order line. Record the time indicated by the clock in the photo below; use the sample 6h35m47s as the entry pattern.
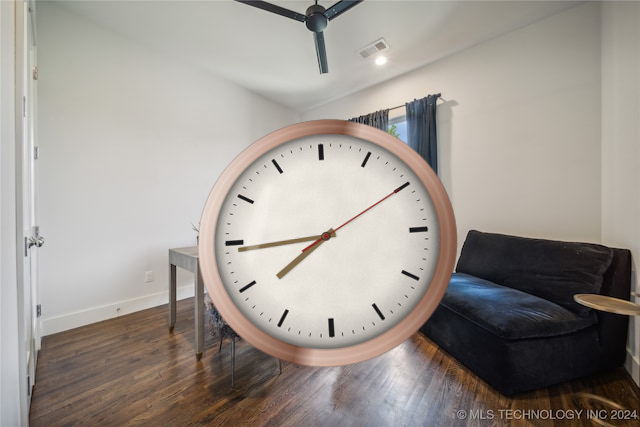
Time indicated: 7h44m10s
